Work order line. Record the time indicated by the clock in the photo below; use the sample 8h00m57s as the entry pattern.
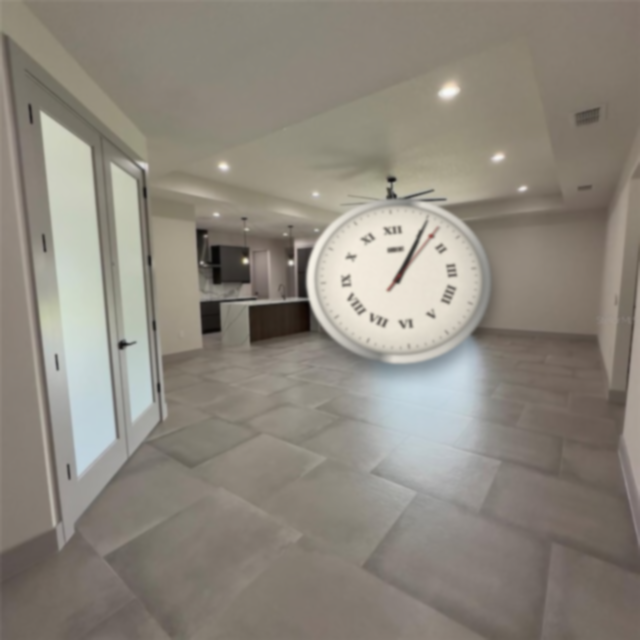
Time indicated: 1h05m07s
